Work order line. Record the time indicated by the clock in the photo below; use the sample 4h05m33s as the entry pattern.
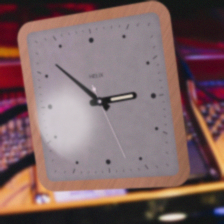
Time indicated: 2h52m27s
